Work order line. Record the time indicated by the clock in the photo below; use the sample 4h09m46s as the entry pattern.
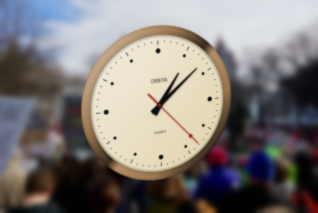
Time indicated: 1h08m23s
